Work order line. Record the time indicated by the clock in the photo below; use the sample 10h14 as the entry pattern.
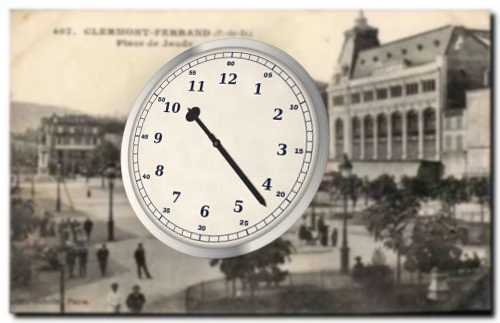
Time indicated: 10h22
